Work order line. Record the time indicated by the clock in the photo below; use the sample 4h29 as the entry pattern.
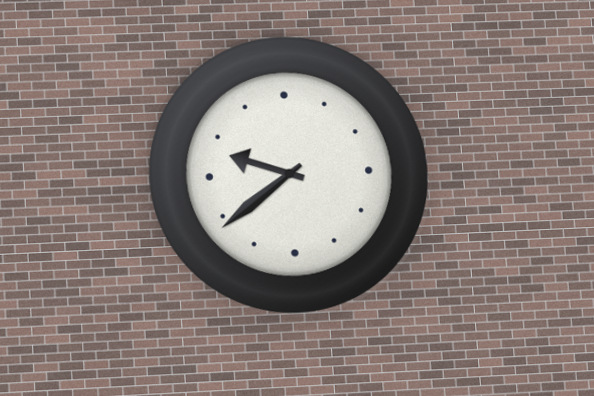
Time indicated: 9h39
